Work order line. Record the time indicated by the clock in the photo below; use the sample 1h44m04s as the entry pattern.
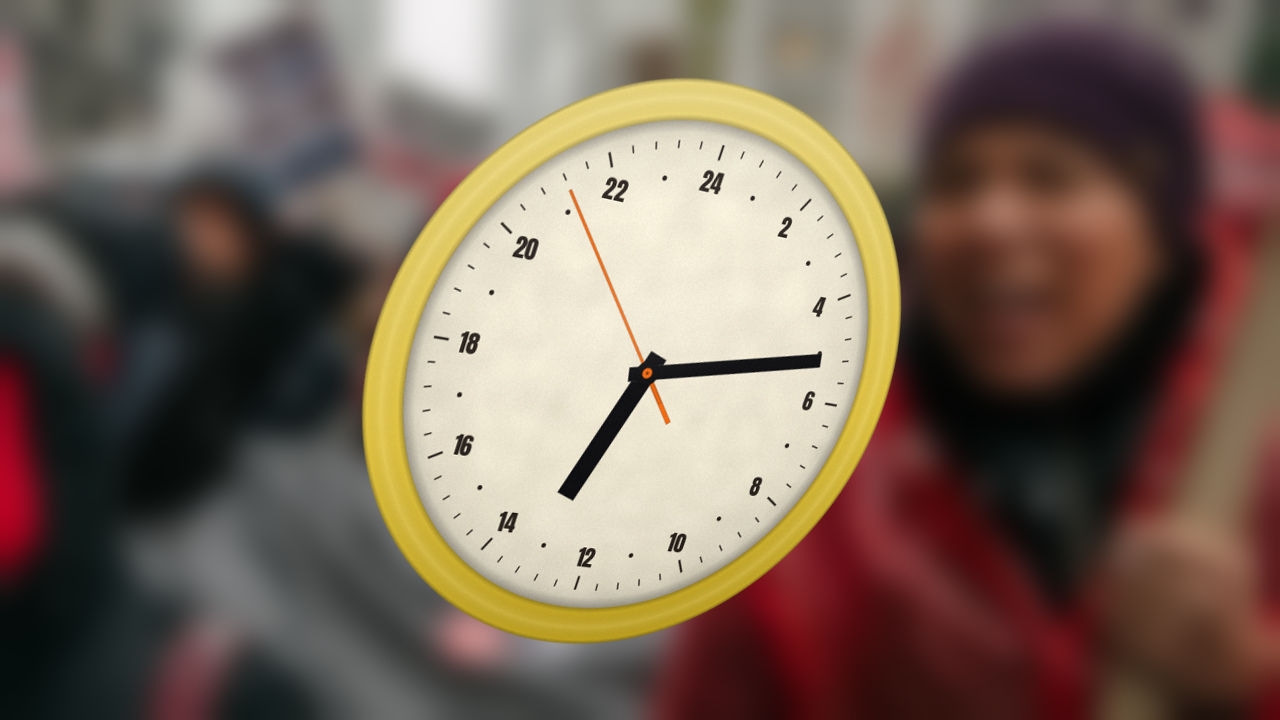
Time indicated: 13h12m53s
